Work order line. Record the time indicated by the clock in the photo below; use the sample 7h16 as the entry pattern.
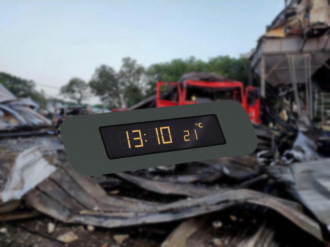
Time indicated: 13h10
